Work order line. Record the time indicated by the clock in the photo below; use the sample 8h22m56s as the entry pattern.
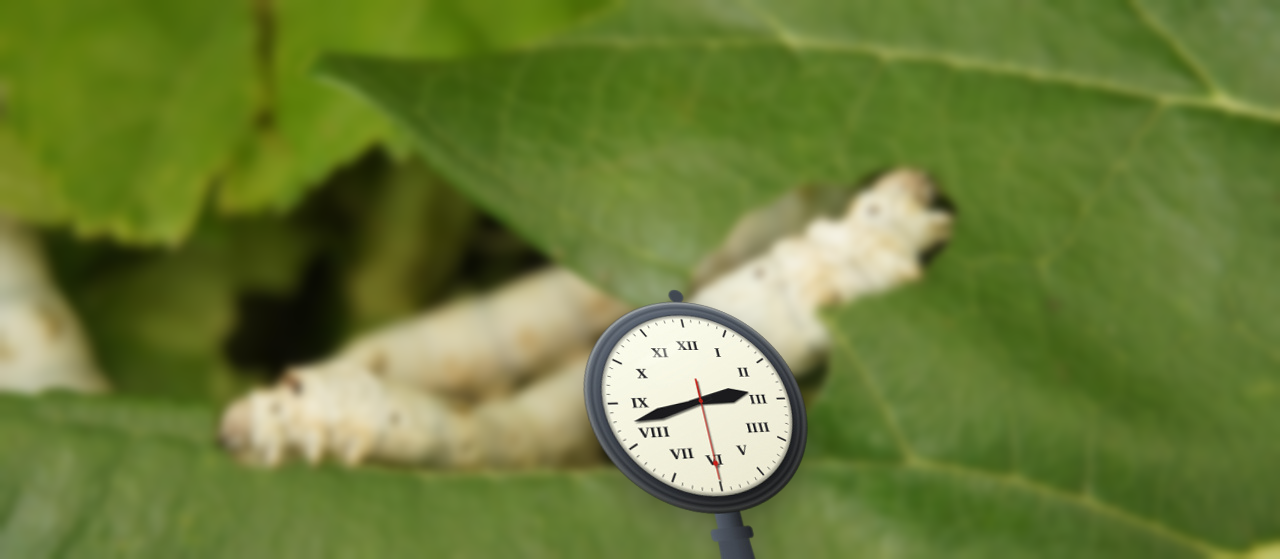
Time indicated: 2h42m30s
